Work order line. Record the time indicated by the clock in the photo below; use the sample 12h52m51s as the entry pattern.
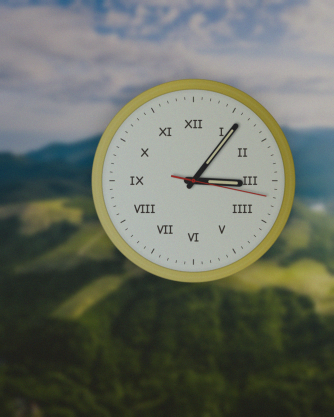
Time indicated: 3h06m17s
